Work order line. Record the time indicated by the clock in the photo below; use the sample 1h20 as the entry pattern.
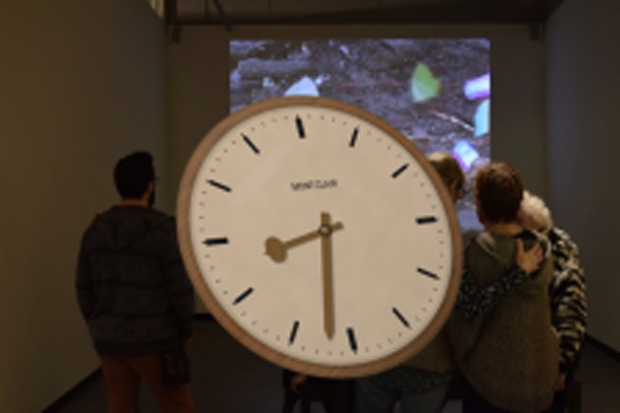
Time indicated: 8h32
